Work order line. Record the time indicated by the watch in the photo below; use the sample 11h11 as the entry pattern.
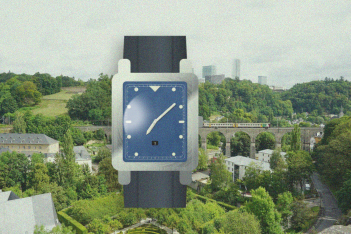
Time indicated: 7h08
